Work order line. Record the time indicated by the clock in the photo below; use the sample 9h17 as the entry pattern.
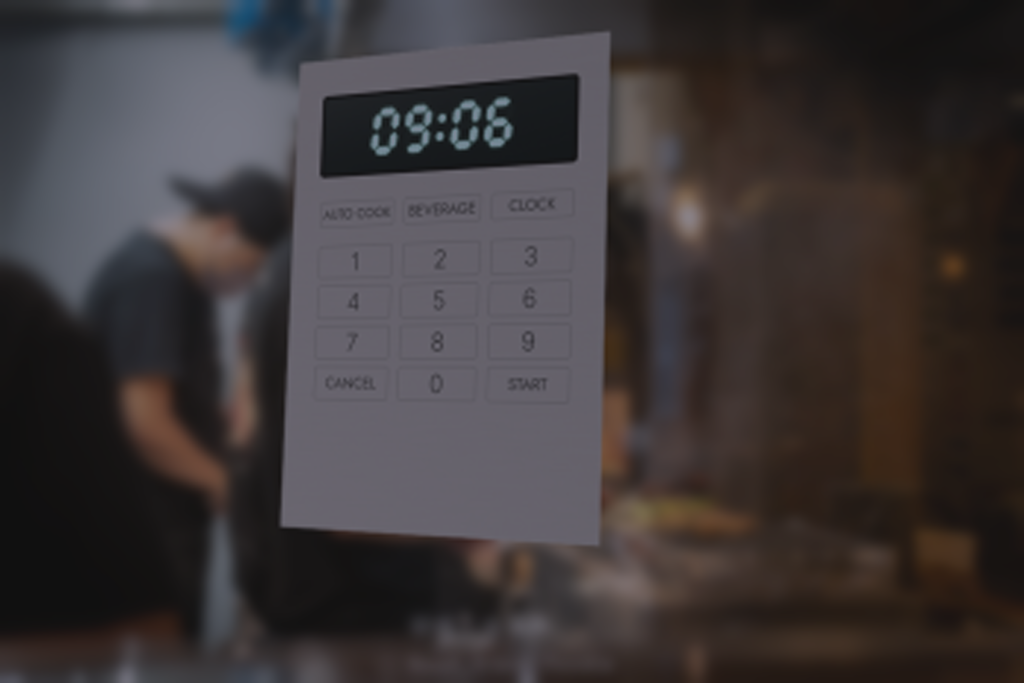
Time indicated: 9h06
